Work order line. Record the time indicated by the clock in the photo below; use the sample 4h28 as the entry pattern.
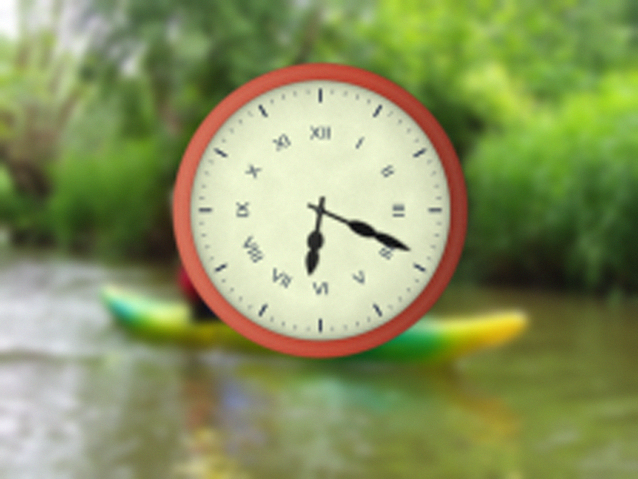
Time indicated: 6h19
